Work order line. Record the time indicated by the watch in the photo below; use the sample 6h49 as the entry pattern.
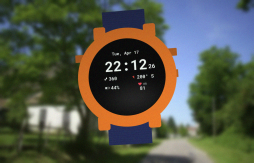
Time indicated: 22h12
